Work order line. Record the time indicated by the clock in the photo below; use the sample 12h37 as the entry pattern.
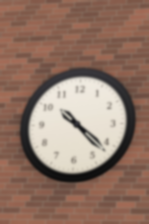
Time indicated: 10h22
